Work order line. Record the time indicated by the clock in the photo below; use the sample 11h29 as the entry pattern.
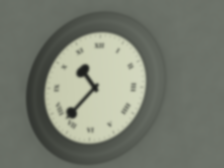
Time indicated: 10h37
